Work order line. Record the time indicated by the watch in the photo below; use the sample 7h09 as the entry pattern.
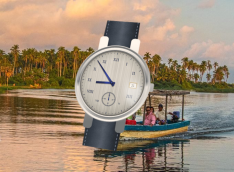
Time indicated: 8h53
